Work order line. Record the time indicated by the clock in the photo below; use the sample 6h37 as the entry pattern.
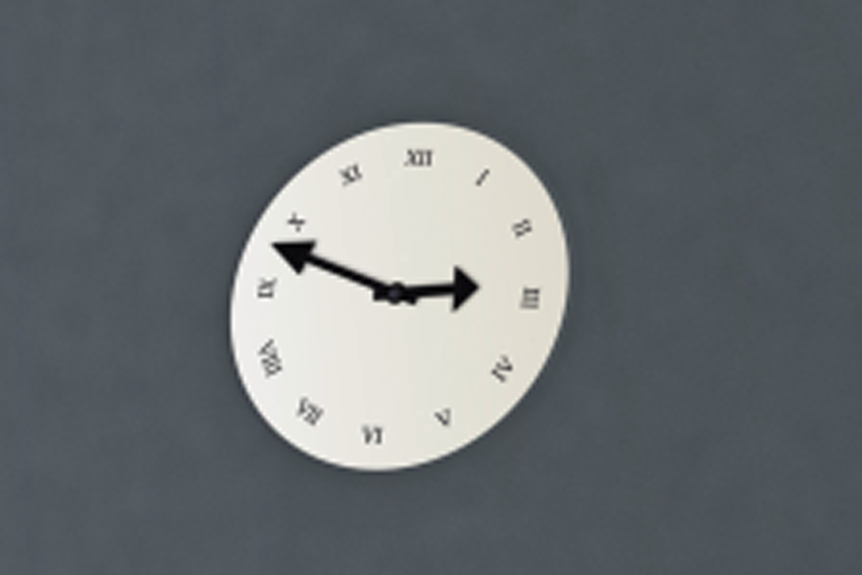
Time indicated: 2h48
